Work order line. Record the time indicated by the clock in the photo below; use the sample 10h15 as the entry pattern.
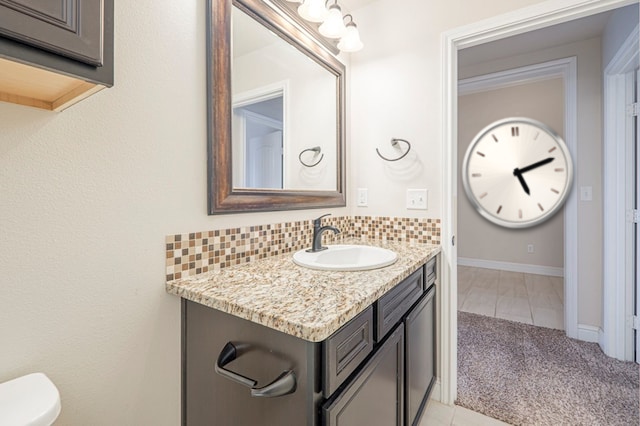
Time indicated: 5h12
